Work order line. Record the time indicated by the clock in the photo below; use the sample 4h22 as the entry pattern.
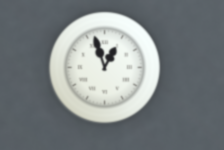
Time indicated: 12h57
